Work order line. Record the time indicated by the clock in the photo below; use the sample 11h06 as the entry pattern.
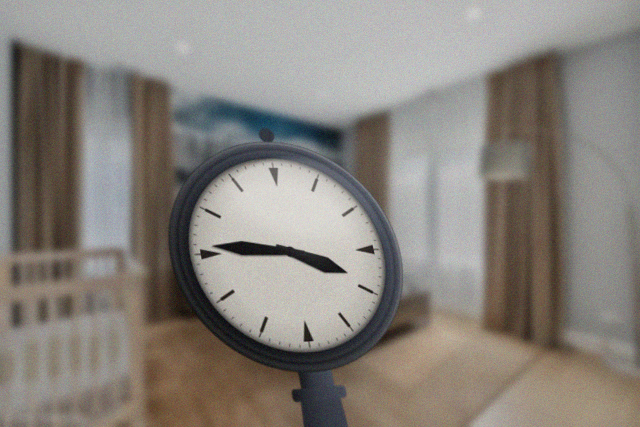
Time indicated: 3h46
